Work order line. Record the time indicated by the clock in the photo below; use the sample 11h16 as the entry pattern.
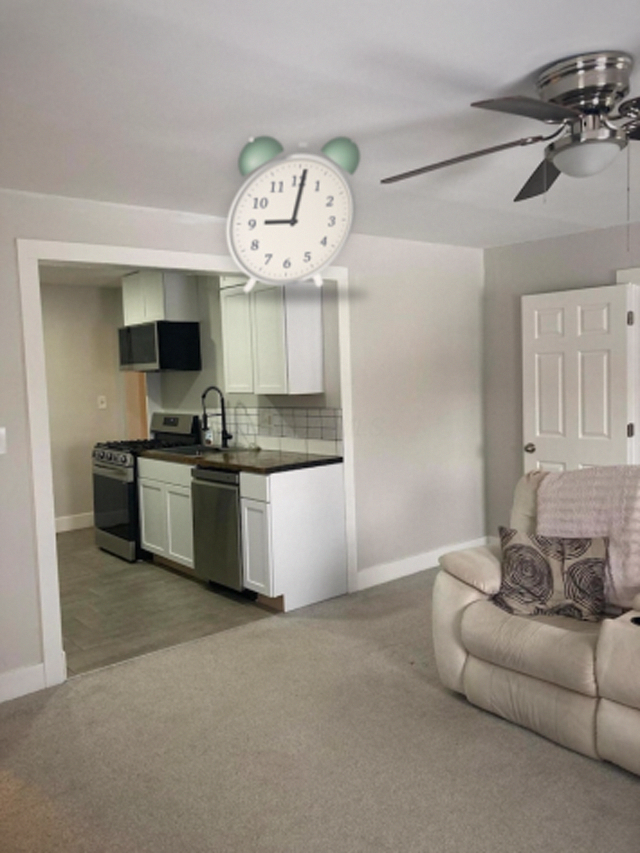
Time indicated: 9h01
